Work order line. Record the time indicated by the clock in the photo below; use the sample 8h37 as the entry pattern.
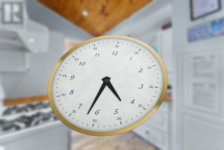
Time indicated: 4h32
